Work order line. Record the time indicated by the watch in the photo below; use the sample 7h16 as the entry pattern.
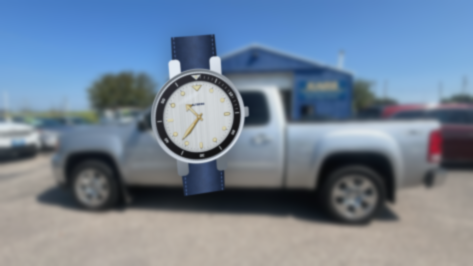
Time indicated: 10h37
